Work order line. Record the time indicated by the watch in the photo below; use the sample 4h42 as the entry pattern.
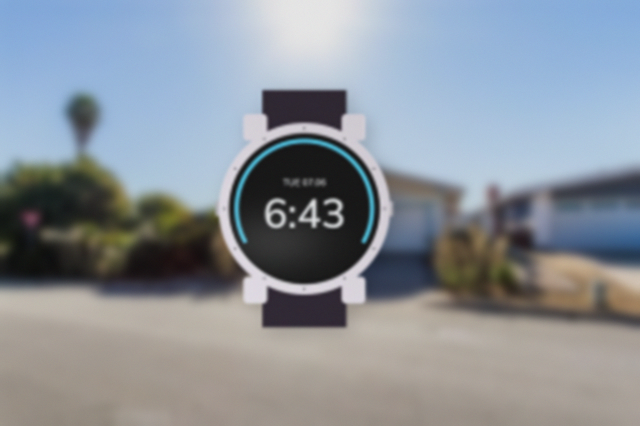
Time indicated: 6h43
